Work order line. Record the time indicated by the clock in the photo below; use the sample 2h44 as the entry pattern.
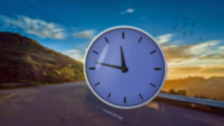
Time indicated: 11h47
